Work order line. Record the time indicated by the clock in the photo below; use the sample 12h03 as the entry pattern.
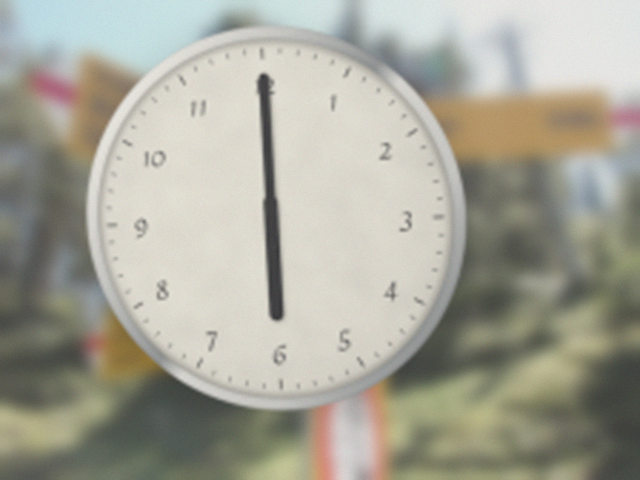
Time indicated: 6h00
